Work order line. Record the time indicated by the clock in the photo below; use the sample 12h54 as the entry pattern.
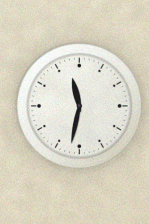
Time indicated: 11h32
